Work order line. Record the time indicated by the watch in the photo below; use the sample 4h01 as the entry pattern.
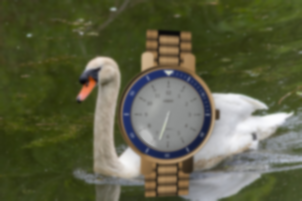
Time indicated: 6h33
